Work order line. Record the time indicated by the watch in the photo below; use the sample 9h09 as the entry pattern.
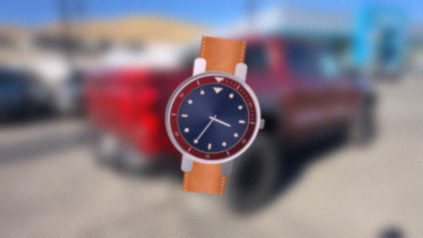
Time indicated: 3h35
